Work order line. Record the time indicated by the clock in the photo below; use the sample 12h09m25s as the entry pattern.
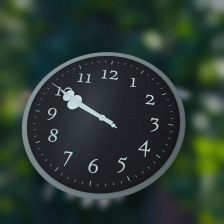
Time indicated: 9h49m50s
